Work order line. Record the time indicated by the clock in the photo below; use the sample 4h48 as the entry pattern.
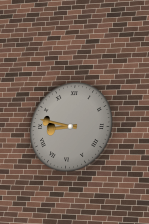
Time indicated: 8h47
